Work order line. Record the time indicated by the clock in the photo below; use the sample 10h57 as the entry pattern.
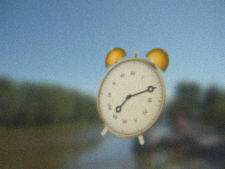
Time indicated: 7h11
